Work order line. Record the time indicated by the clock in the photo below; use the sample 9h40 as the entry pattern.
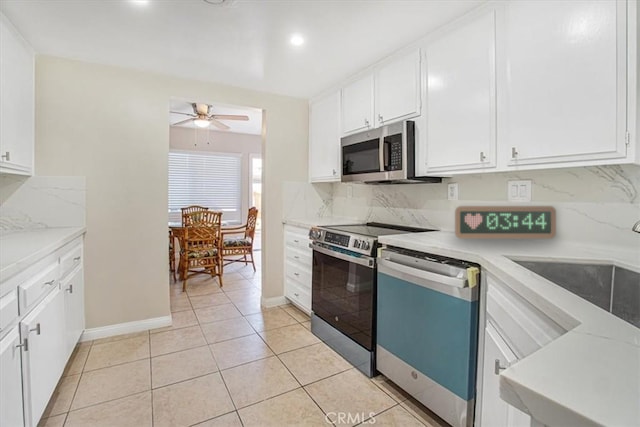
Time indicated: 3h44
